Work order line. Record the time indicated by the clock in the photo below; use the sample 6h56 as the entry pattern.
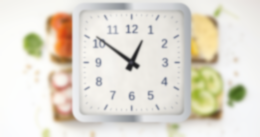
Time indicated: 12h51
